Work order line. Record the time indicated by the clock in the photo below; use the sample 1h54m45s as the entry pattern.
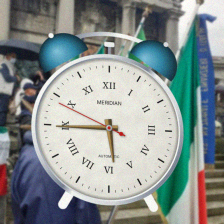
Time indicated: 5h44m49s
